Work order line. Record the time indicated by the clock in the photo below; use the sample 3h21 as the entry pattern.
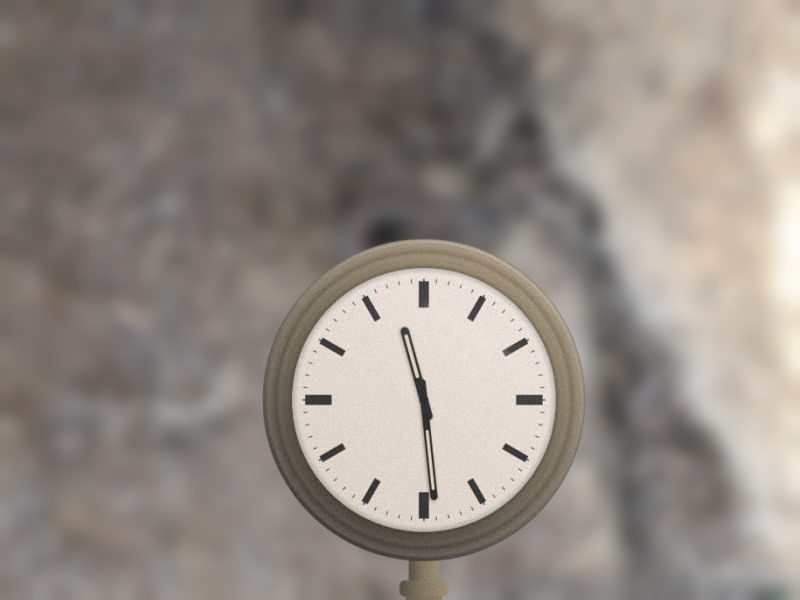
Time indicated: 11h29
